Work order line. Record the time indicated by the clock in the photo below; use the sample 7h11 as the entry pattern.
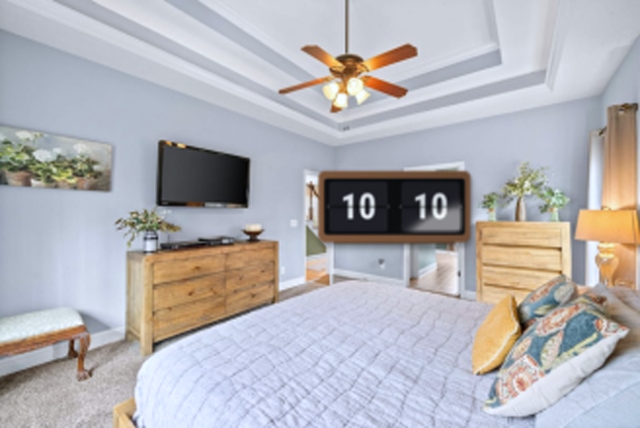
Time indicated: 10h10
